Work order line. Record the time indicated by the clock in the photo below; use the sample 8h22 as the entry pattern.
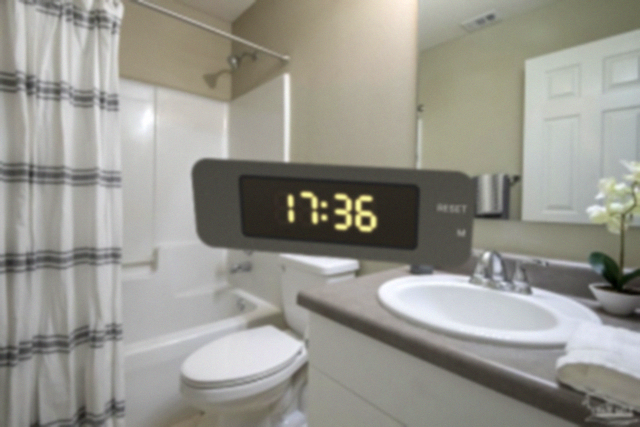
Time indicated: 17h36
